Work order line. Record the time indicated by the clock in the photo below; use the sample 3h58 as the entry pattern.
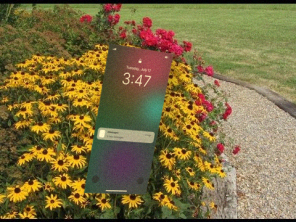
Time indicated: 3h47
